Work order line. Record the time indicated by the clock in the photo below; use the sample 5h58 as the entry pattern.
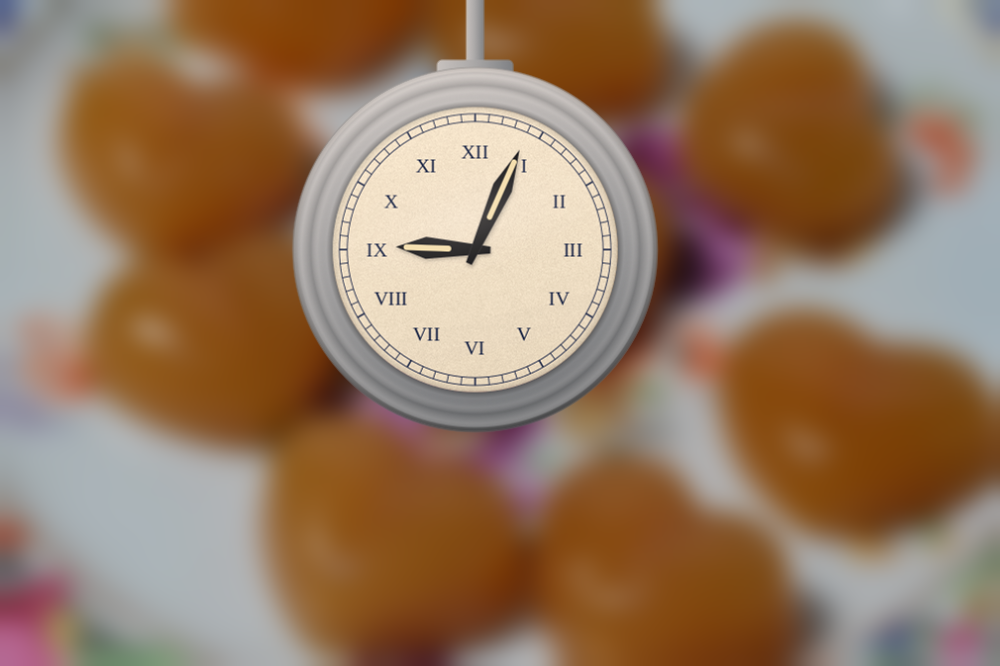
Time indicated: 9h04
